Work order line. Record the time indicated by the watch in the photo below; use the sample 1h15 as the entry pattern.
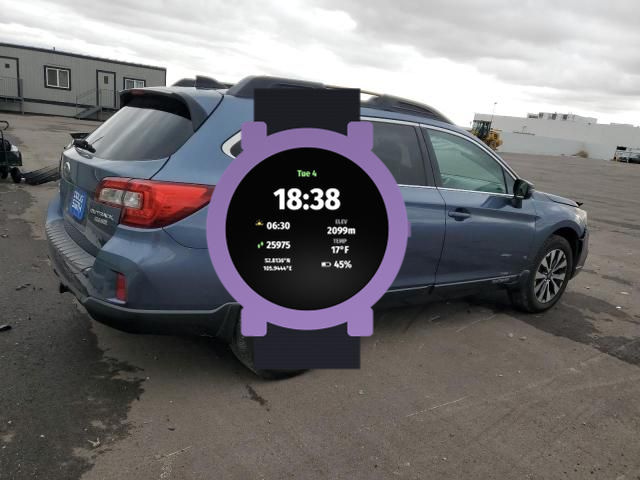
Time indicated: 18h38
